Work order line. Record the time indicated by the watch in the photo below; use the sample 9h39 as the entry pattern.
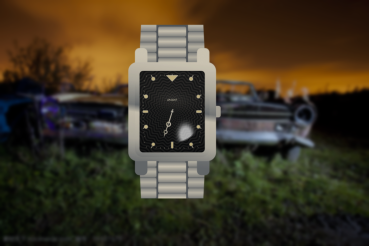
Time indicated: 6h33
